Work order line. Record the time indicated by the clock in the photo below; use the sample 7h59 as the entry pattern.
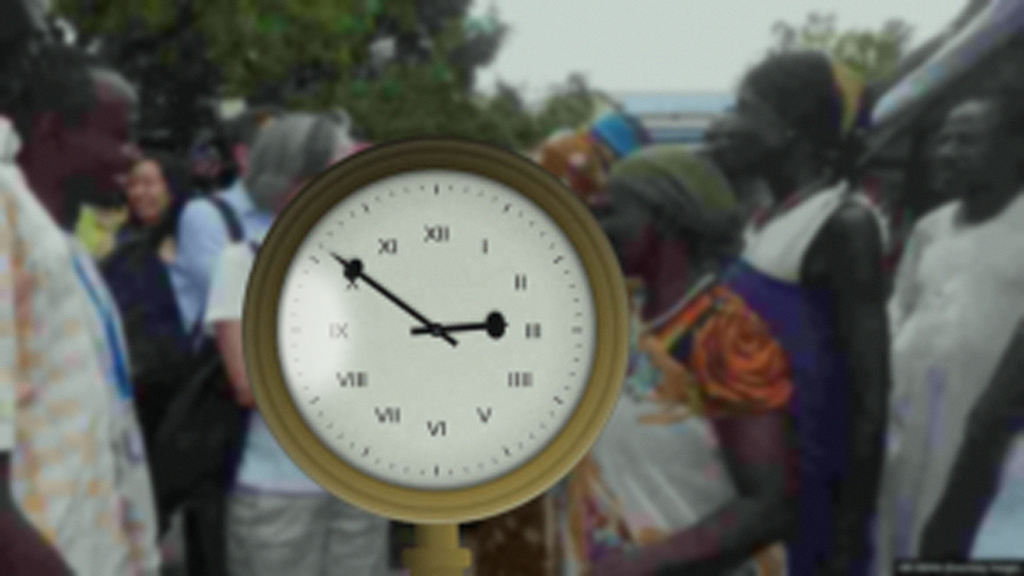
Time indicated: 2h51
